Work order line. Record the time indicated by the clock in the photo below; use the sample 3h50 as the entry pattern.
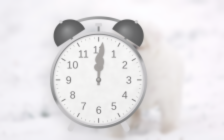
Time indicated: 12h01
